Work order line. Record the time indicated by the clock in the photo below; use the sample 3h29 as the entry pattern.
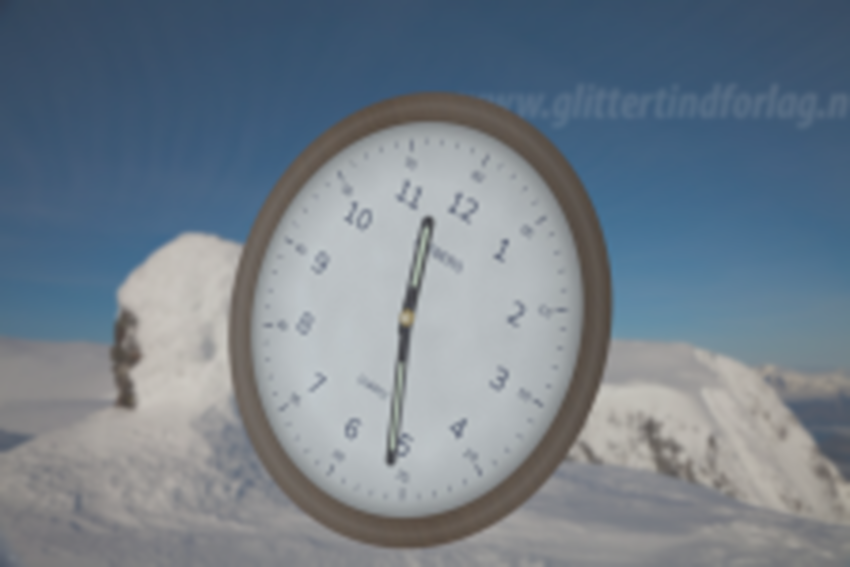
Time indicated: 11h26
